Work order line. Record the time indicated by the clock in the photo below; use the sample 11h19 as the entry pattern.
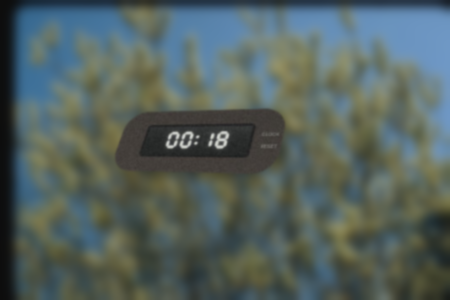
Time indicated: 0h18
